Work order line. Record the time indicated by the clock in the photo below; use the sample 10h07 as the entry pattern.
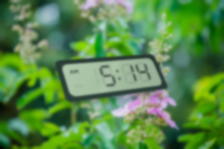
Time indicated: 5h14
